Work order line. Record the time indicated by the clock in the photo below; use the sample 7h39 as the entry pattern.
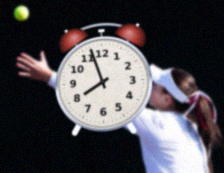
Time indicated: 7h57
